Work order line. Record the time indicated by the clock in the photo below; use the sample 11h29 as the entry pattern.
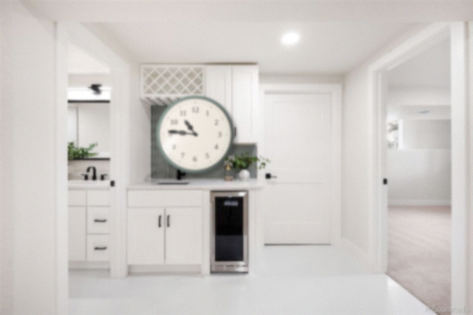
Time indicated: 10h46
